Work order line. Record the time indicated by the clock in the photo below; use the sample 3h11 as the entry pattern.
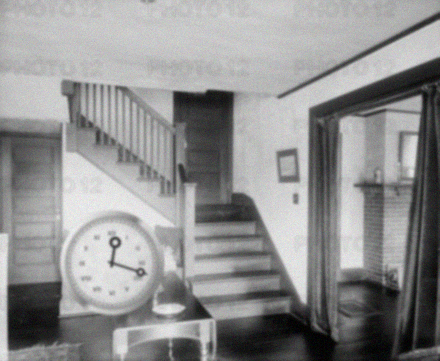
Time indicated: 12h18
